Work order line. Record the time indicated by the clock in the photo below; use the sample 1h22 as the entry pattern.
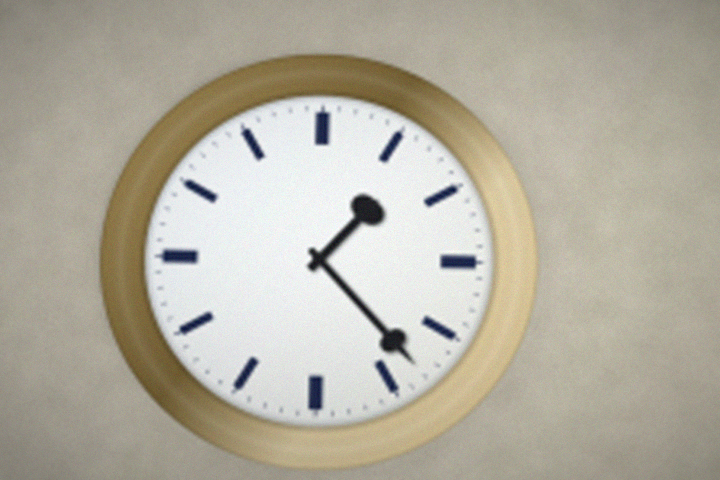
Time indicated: 1h23
